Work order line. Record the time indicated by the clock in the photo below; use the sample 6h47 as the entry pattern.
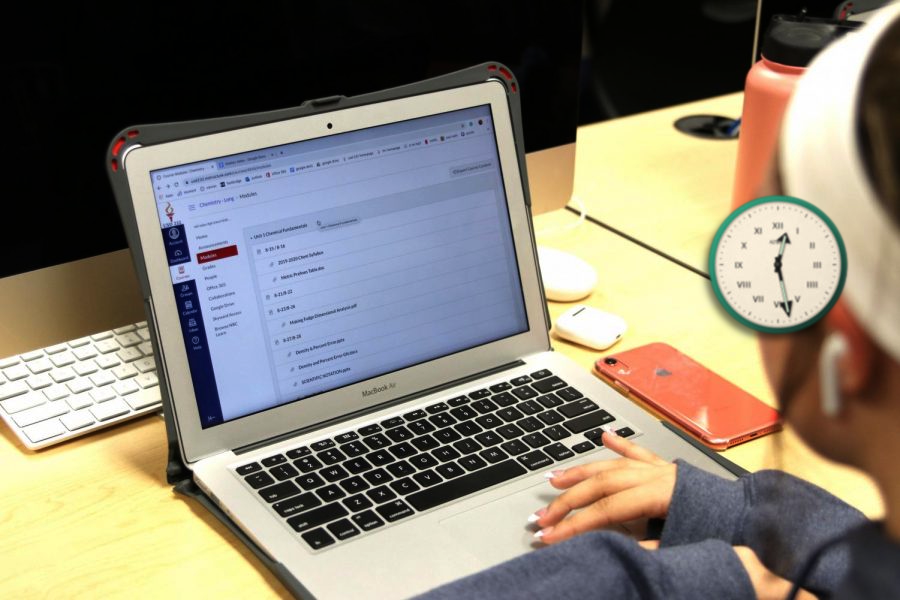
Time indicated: 12h28
